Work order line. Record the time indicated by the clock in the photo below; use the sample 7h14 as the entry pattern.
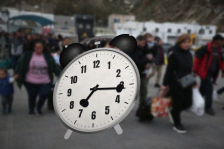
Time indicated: 7h16
